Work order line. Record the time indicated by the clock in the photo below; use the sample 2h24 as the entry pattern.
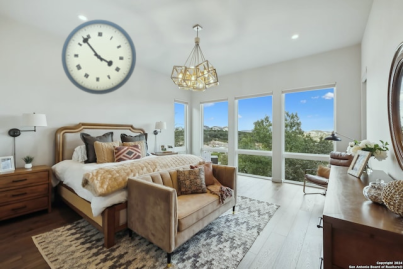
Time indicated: 3h53
